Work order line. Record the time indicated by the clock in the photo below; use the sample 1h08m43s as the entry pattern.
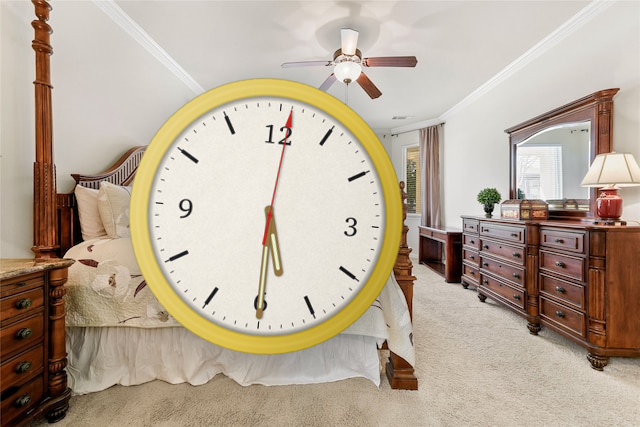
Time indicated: 5h30m01s
